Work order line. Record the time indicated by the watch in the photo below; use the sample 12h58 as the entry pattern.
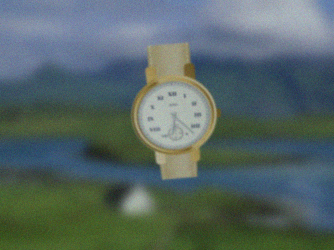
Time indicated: 6h23
